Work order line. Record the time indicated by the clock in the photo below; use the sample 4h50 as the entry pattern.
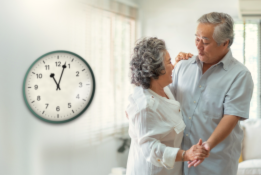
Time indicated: 11h03
